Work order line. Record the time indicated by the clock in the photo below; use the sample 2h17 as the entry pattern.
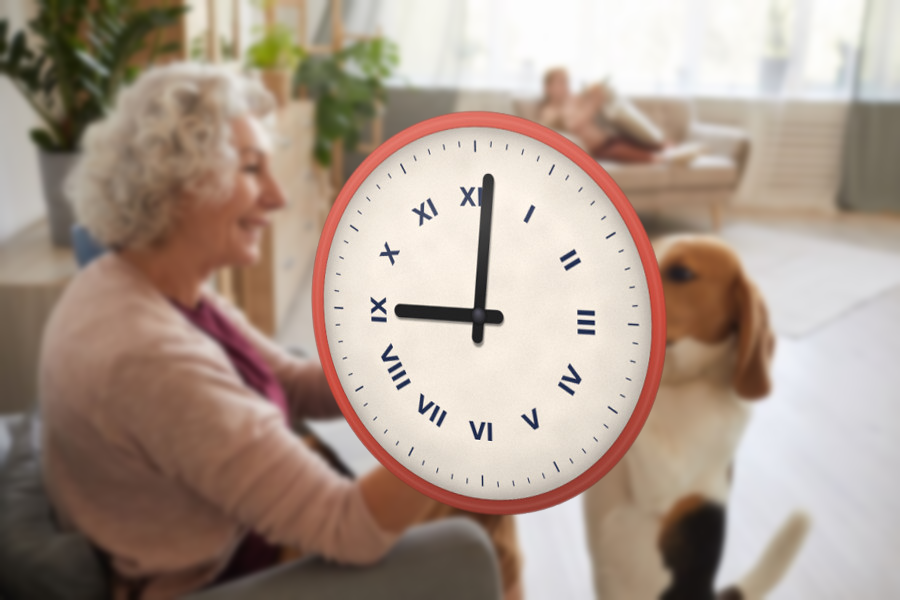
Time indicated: 9h01
